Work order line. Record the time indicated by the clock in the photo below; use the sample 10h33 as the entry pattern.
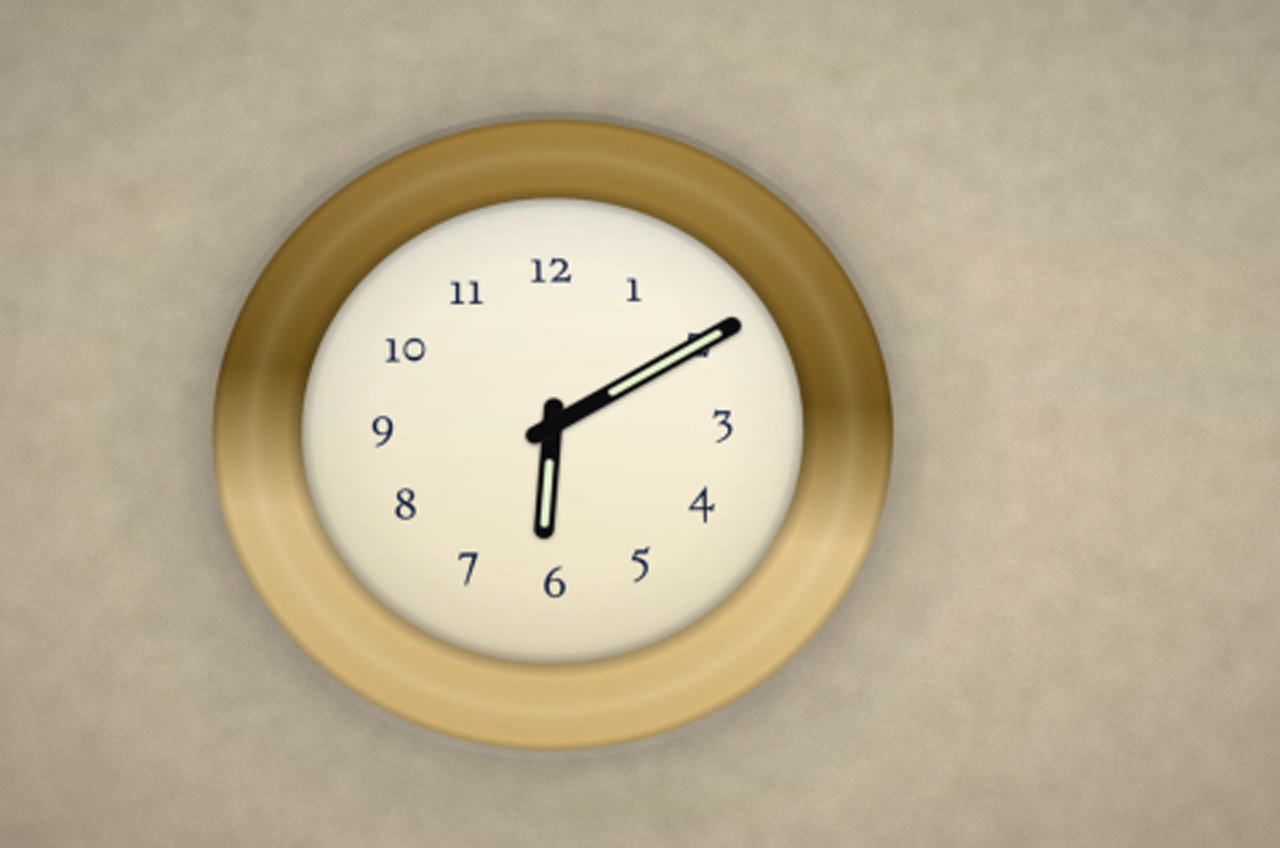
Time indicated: 6h10
